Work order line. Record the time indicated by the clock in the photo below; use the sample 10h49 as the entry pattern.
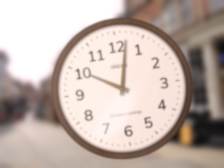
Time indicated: 10h02
